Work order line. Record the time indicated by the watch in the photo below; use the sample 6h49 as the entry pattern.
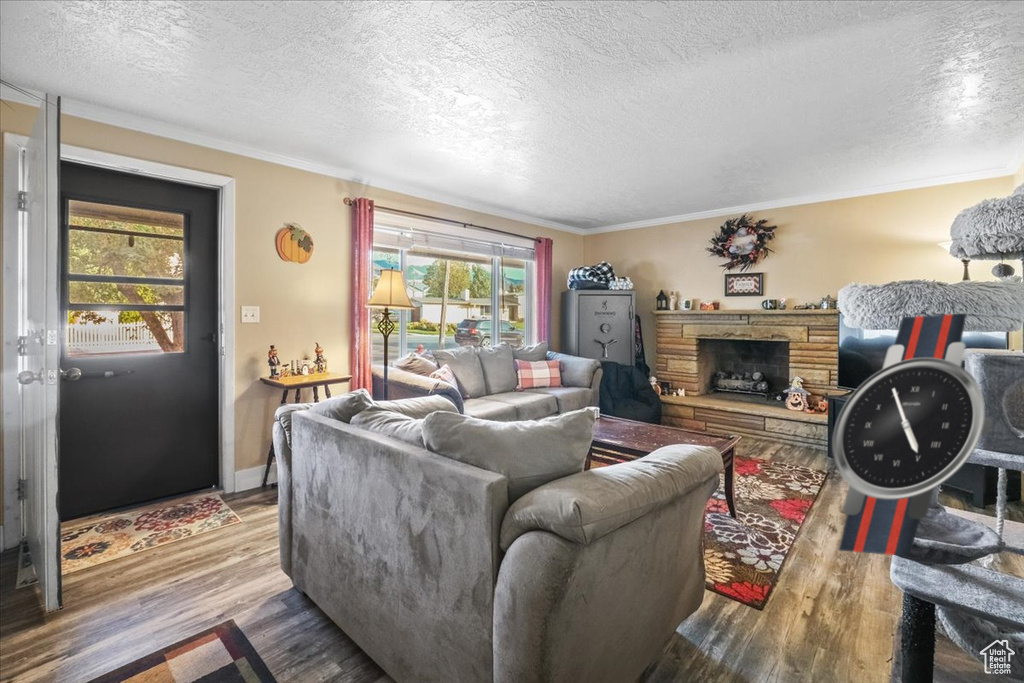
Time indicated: 4h55
